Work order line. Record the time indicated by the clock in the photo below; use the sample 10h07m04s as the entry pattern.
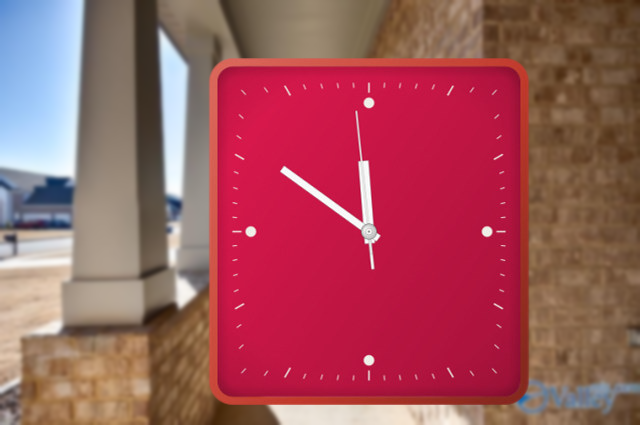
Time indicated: 11h50m59s
